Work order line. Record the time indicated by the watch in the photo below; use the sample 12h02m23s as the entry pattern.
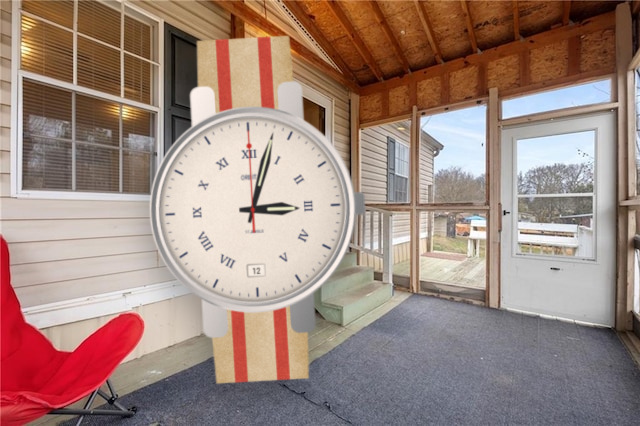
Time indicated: 3h03m00s
